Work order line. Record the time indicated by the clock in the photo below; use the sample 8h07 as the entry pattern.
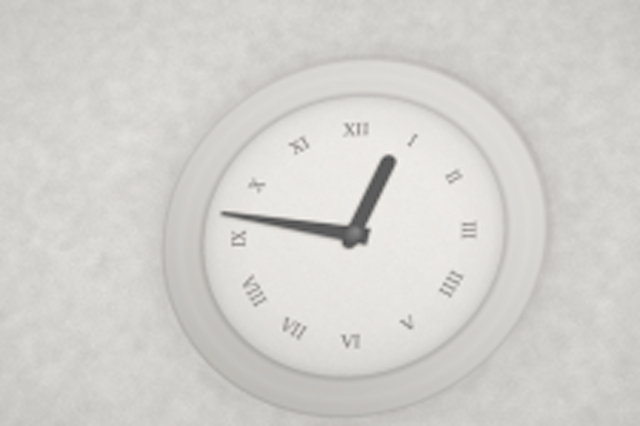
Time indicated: 12h47
